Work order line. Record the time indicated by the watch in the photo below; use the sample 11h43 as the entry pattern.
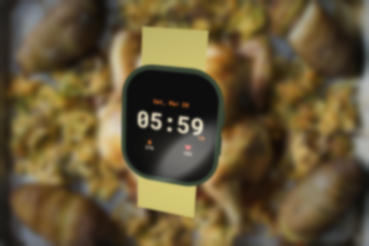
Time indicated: 5h59
